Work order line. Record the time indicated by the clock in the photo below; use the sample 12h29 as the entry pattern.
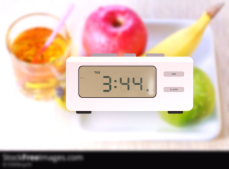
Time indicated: 3h44
